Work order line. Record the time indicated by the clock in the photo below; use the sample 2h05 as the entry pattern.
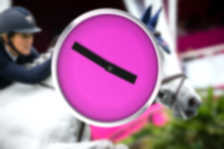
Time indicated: 3h50
